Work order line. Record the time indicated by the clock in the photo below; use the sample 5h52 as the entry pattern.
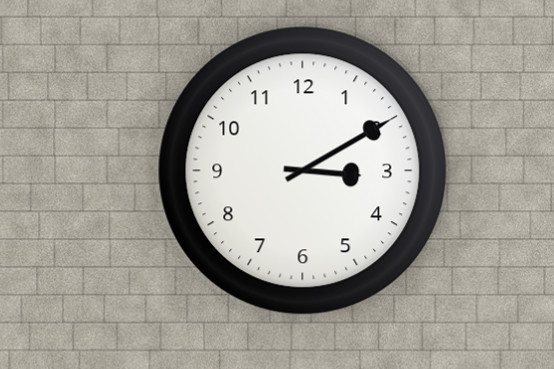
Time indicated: 3h10
